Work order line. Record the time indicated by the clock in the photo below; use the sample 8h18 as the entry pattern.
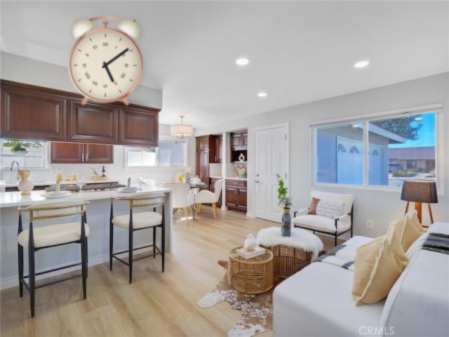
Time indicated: 5h09
